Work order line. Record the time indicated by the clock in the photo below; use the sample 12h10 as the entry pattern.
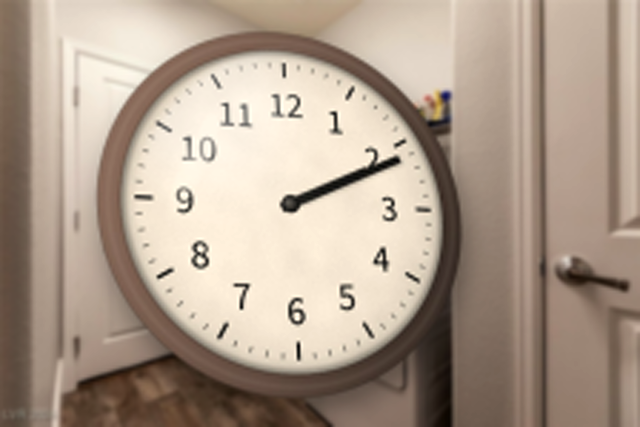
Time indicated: 2h11
